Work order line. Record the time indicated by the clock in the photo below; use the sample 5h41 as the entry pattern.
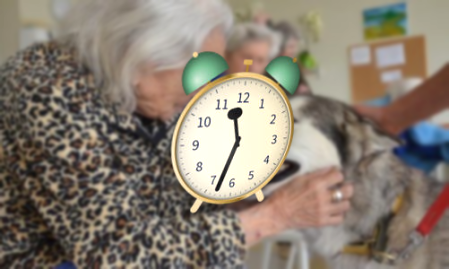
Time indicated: 11h33
